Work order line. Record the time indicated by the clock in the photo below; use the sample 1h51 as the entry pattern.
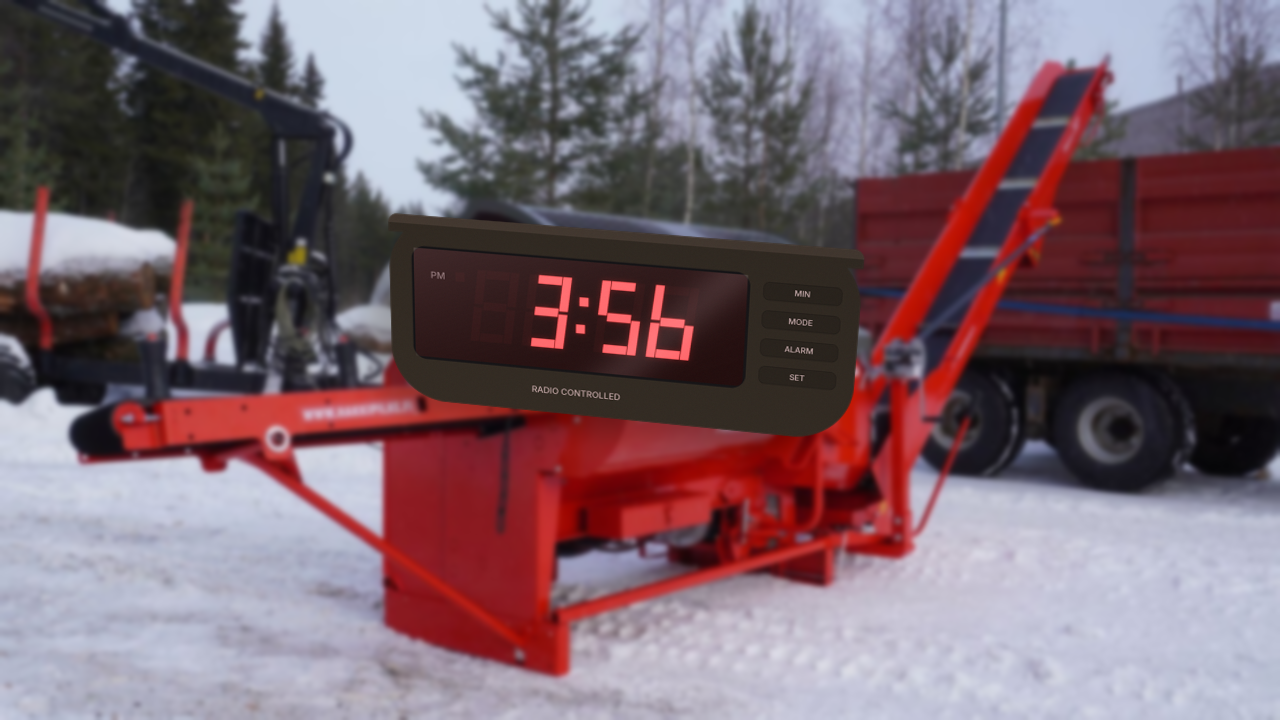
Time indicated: 3h56
